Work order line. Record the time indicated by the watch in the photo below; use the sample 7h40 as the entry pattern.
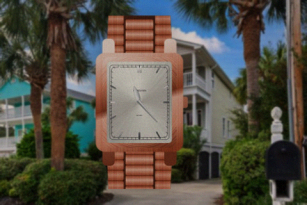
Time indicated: 11h23
